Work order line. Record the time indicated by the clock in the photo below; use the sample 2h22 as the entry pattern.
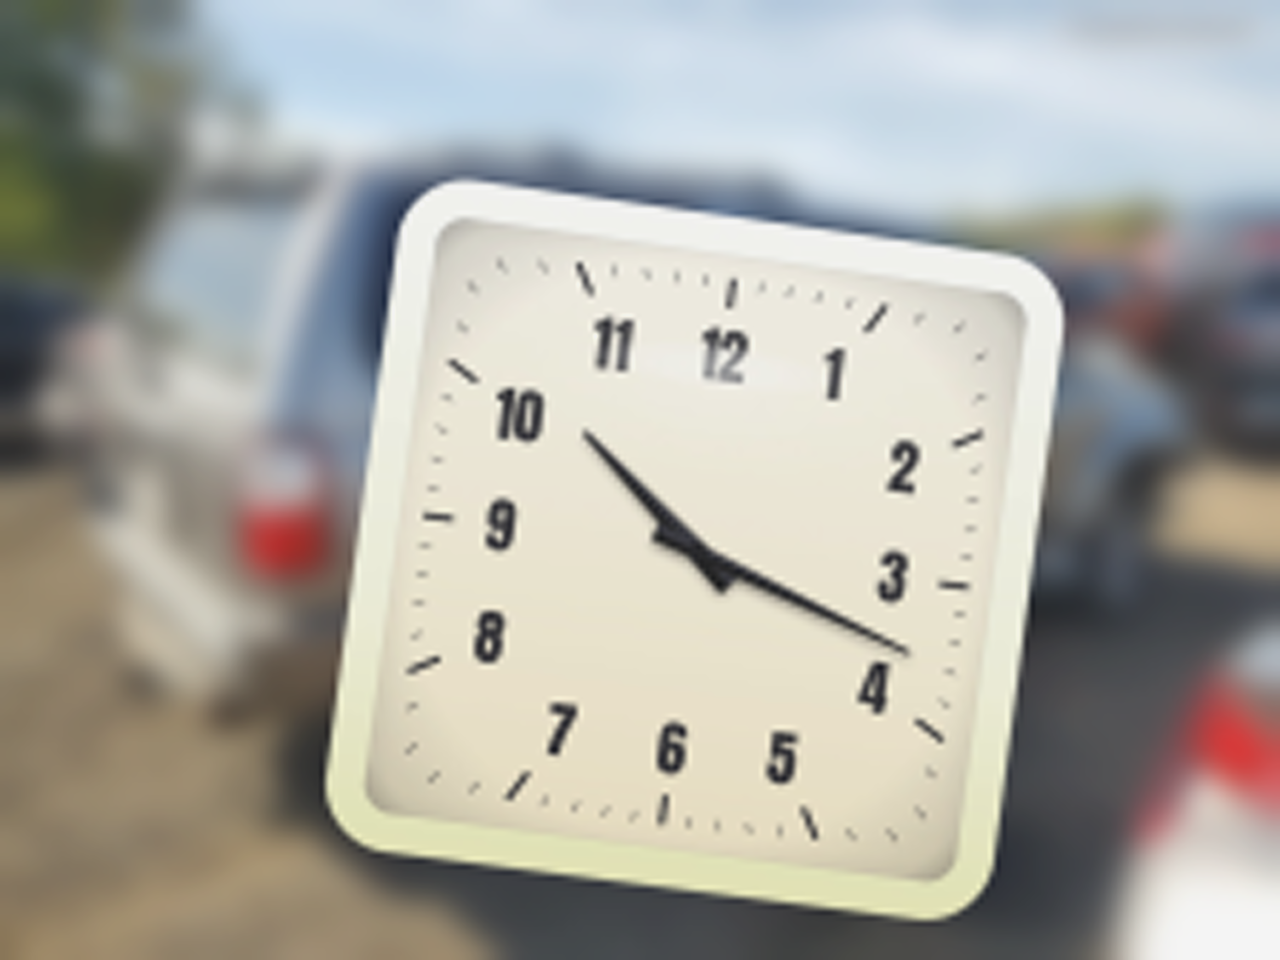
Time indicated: 10h18
